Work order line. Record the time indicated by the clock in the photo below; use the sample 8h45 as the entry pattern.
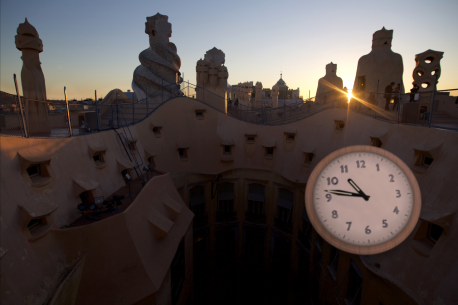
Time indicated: 10h47
